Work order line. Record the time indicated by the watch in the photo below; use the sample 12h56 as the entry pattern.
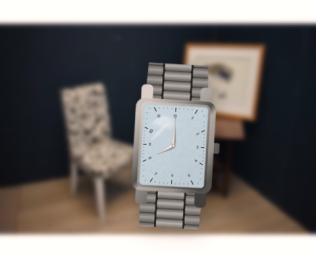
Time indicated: 8h00
